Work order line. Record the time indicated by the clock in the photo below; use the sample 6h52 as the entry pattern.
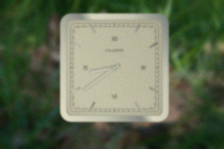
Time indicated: 8h39
